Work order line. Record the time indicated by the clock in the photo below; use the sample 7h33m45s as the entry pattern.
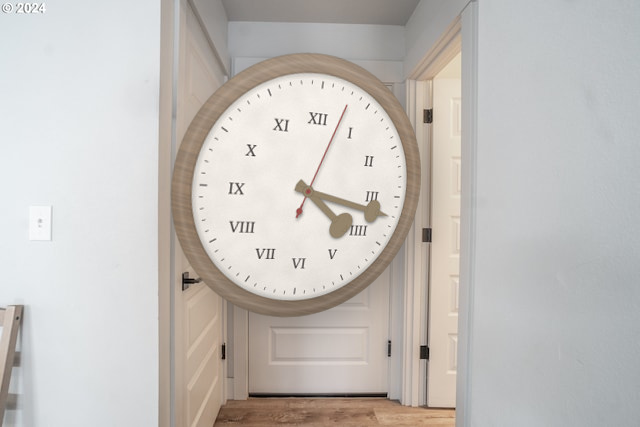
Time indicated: 4h17m03s
